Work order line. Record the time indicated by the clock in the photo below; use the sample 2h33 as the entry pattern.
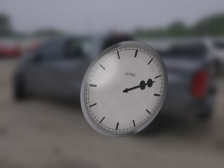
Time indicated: 2h11
